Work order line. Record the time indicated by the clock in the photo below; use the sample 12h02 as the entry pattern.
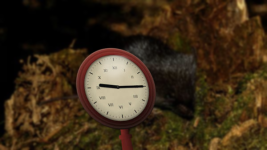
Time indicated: 9h15
